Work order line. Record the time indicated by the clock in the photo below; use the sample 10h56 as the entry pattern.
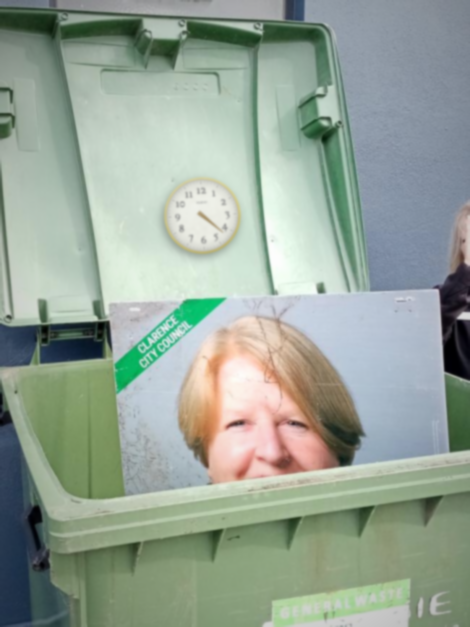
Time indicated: 4h22
